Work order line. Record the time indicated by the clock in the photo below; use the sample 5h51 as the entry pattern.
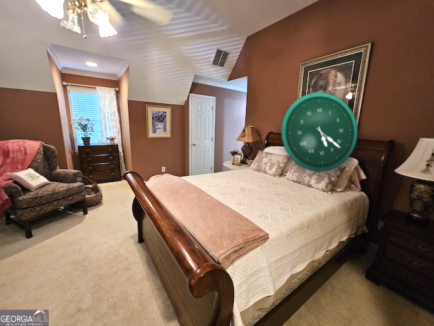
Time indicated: 5h22
